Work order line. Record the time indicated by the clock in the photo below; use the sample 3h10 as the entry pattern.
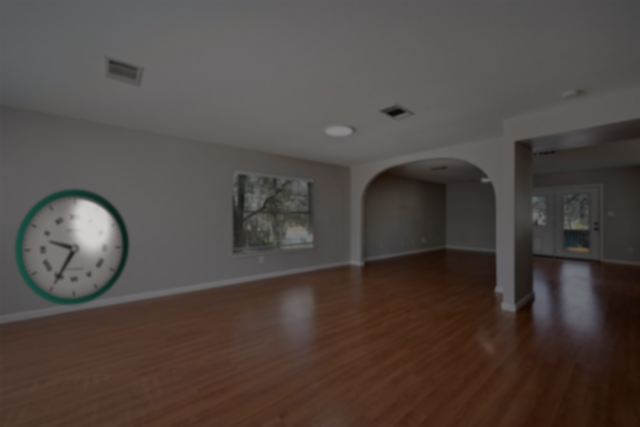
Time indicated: 9h35
